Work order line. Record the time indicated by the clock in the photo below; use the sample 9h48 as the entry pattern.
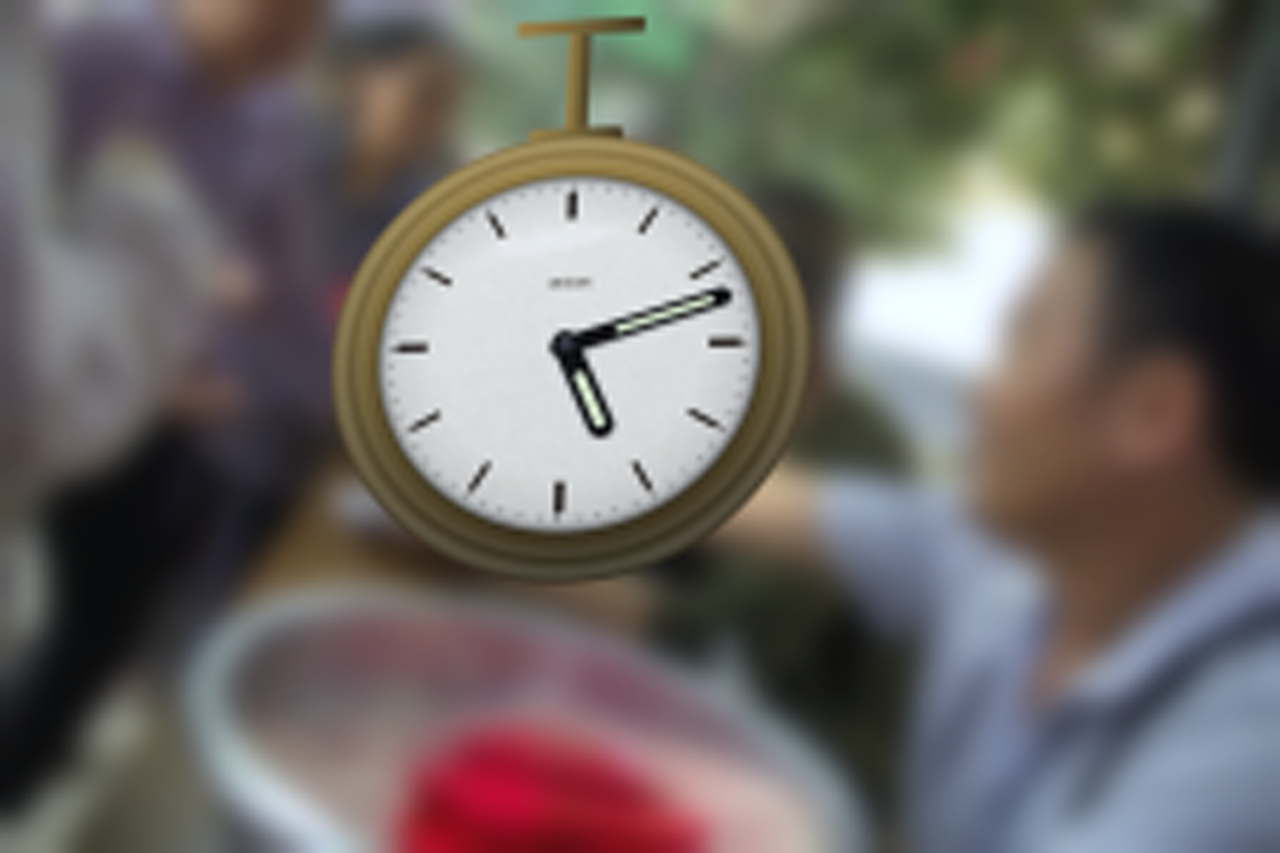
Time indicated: 5h12
